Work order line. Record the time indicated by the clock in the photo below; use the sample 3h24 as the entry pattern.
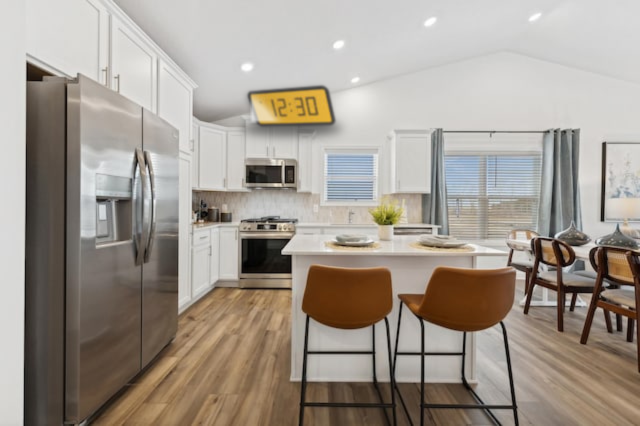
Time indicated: 12h30
